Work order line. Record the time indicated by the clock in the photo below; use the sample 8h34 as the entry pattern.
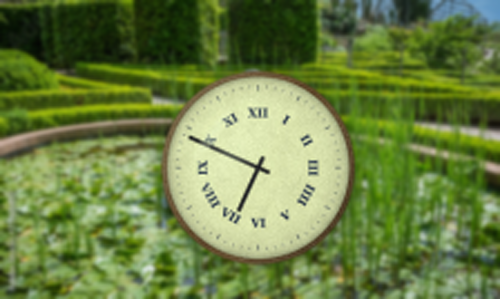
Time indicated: 6h49
